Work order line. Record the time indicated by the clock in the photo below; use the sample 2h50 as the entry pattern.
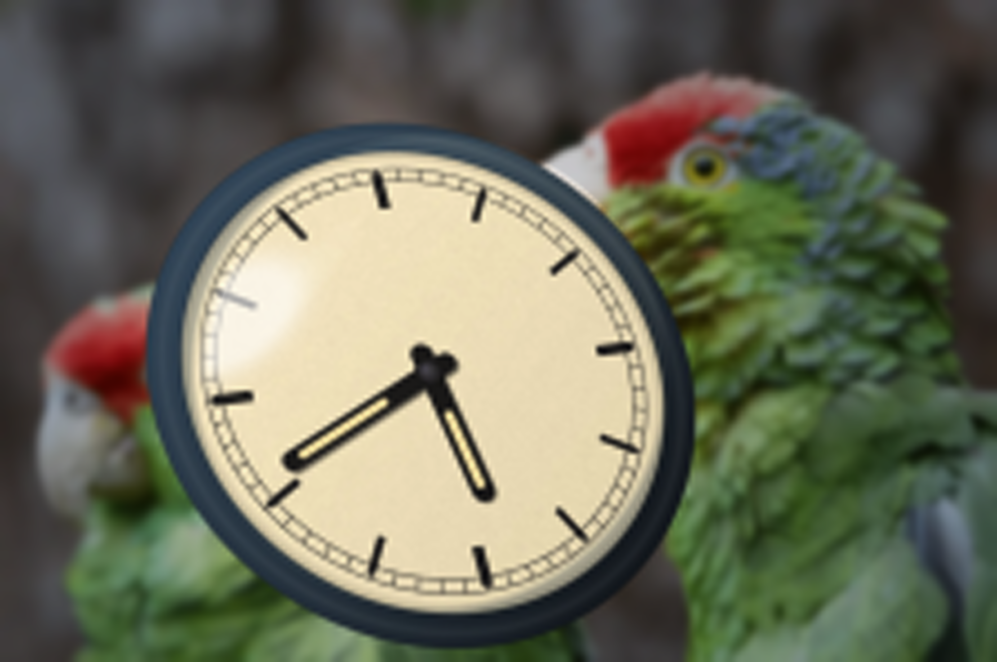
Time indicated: 5h41
